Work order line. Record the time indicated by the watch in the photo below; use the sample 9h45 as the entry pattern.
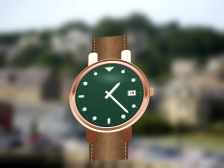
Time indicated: 1h23
